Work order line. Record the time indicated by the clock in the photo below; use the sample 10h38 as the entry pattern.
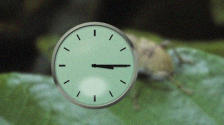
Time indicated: 3h15
